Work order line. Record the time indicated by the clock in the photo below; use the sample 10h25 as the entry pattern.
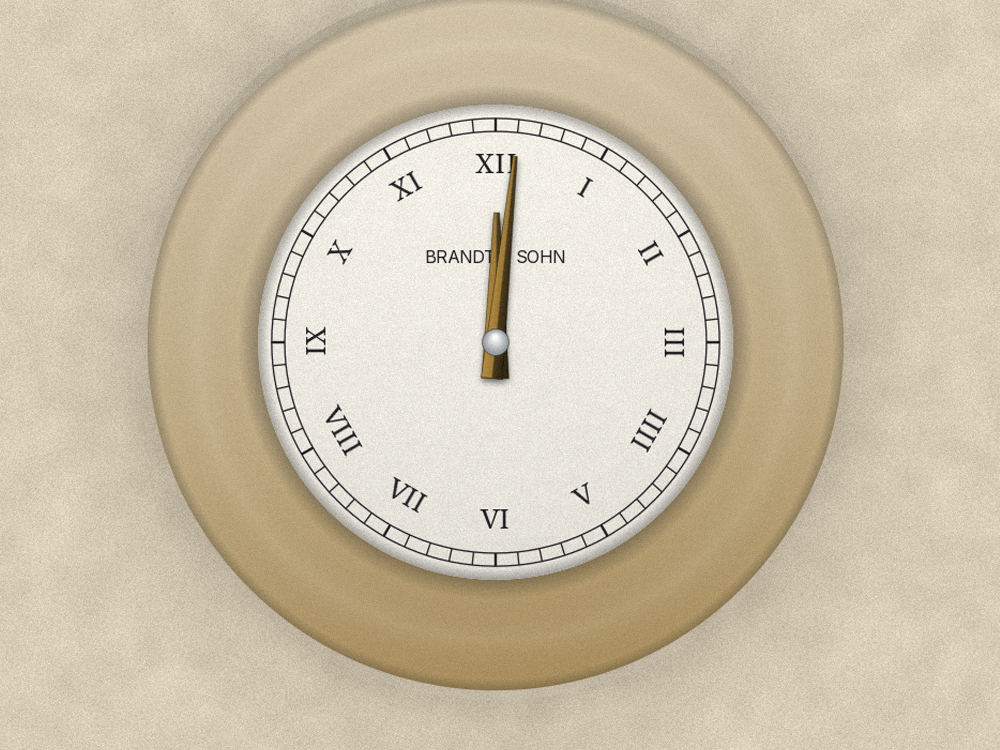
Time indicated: 12h01
